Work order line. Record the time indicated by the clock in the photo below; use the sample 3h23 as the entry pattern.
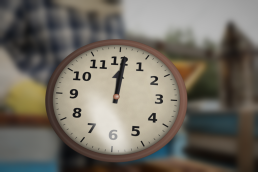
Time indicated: 12h01
